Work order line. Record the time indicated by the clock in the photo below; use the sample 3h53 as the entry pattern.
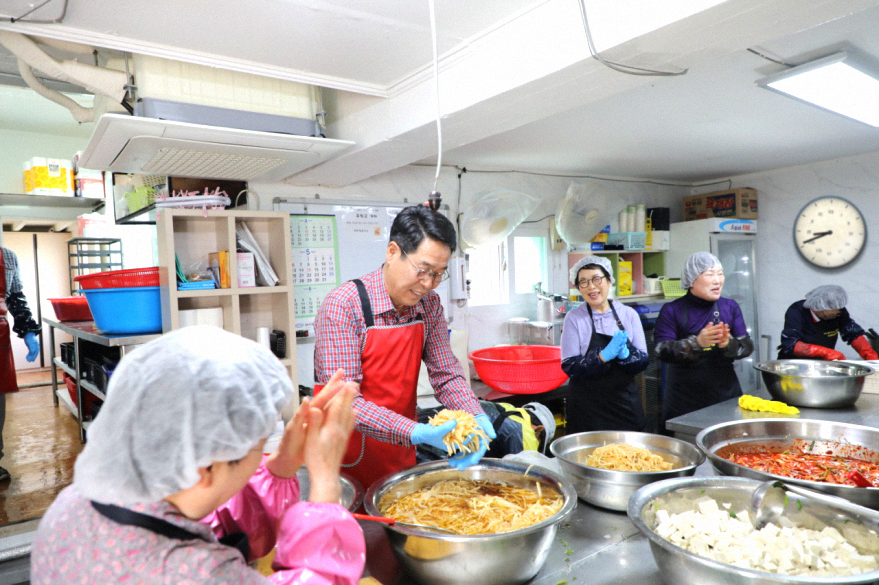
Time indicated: 8h41
